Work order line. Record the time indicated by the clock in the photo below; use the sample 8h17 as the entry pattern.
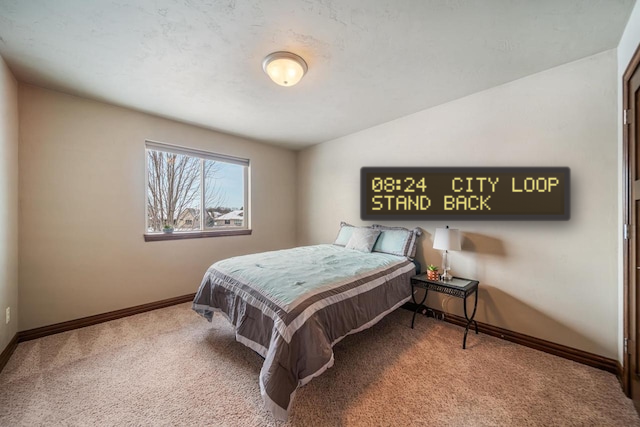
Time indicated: 8h24
